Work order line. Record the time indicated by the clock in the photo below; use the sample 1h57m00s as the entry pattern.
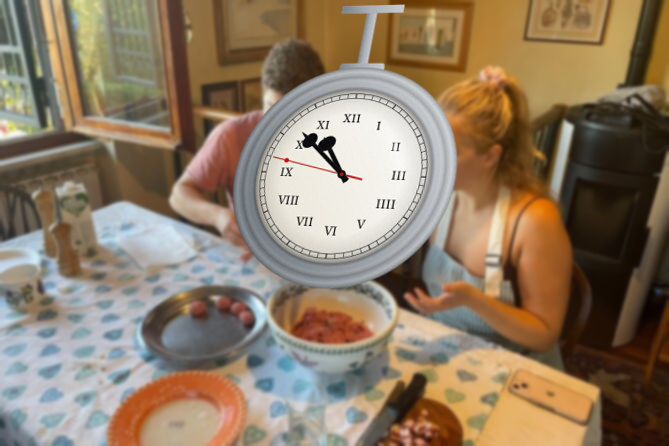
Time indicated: 10h51m47s
